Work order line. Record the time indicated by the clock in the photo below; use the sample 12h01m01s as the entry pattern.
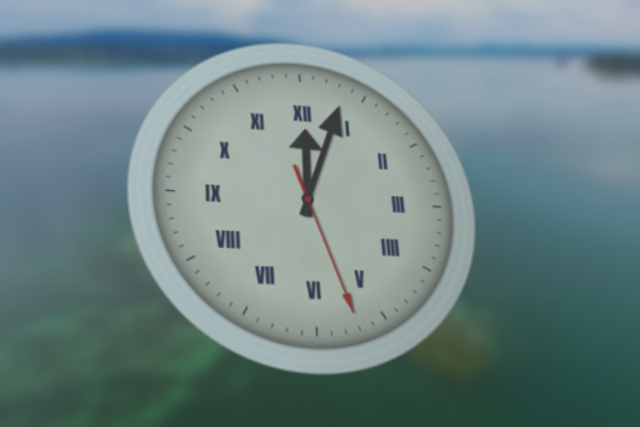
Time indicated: 12h03m27s
